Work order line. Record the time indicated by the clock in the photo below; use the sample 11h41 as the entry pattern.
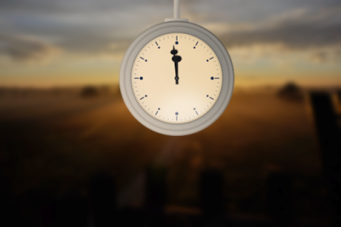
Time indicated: 11h59
